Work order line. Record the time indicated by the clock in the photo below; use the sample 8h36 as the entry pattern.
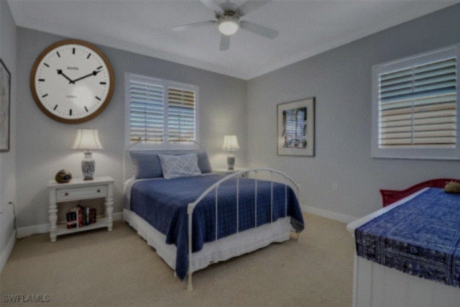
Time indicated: 10h11
